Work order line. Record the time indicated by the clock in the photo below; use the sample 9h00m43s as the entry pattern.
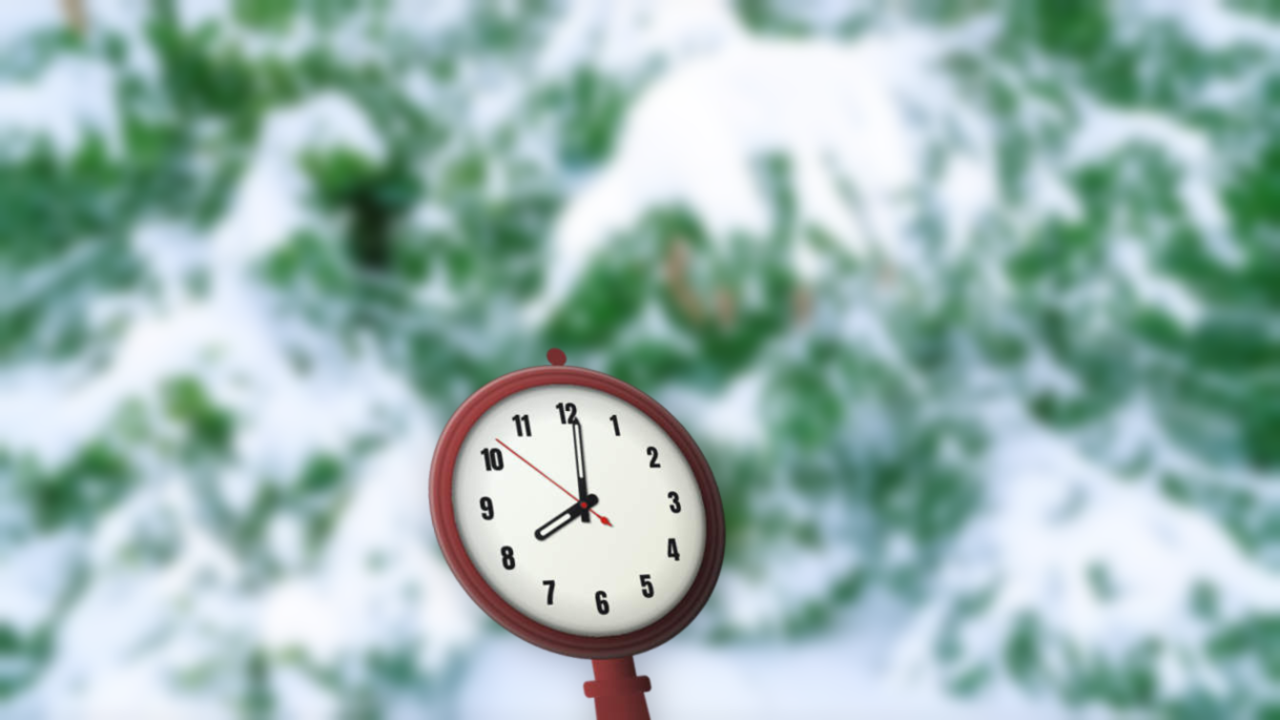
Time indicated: 8h00m52s
